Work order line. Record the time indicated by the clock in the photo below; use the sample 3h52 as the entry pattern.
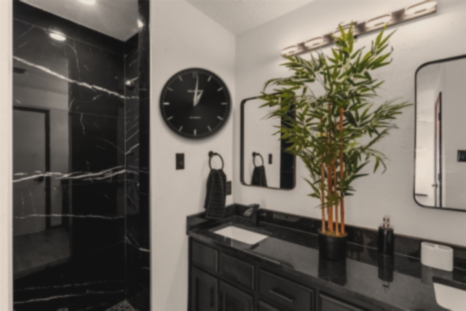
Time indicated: 1h01
